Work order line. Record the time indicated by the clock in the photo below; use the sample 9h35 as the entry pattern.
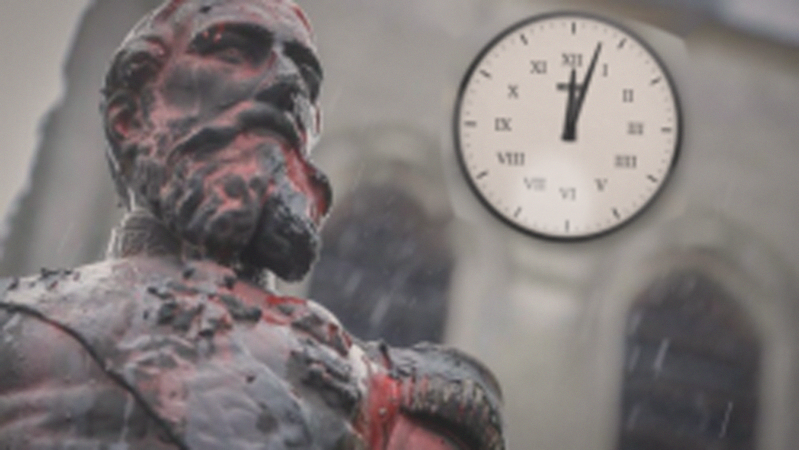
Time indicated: 12h03
